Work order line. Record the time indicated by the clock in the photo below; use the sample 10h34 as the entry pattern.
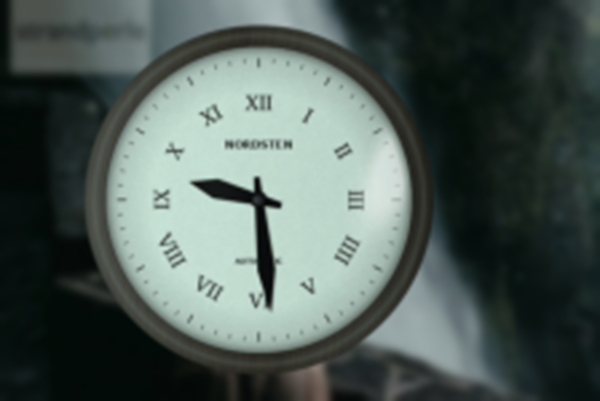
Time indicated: 9h29
